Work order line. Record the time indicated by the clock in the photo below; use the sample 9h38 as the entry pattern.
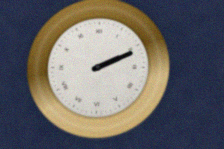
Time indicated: 2h11
